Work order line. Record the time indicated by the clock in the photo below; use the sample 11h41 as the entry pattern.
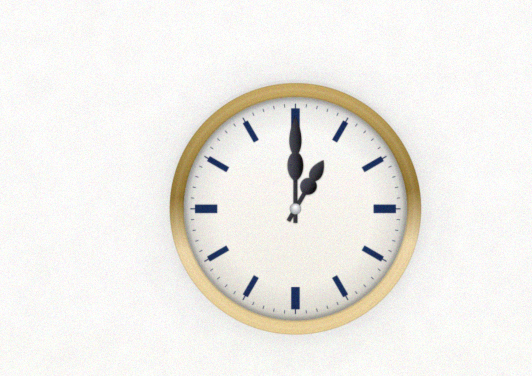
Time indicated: 1h00
